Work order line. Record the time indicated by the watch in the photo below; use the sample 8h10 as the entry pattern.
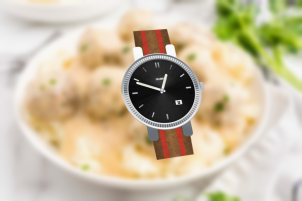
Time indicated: 12h49
